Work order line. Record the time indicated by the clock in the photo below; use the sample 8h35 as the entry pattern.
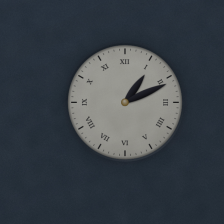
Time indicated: 1h11
